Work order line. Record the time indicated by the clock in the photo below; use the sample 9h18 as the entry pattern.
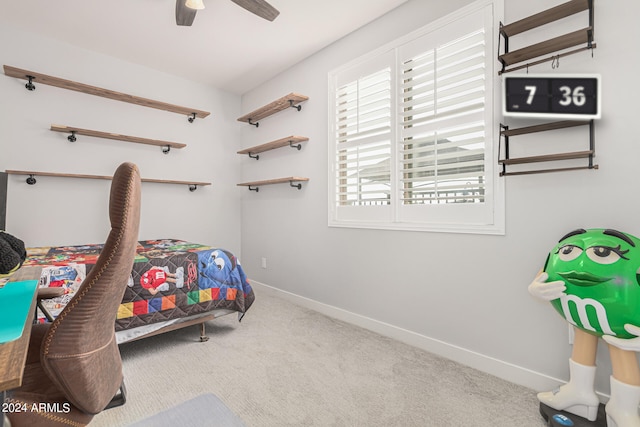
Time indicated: 7h36
